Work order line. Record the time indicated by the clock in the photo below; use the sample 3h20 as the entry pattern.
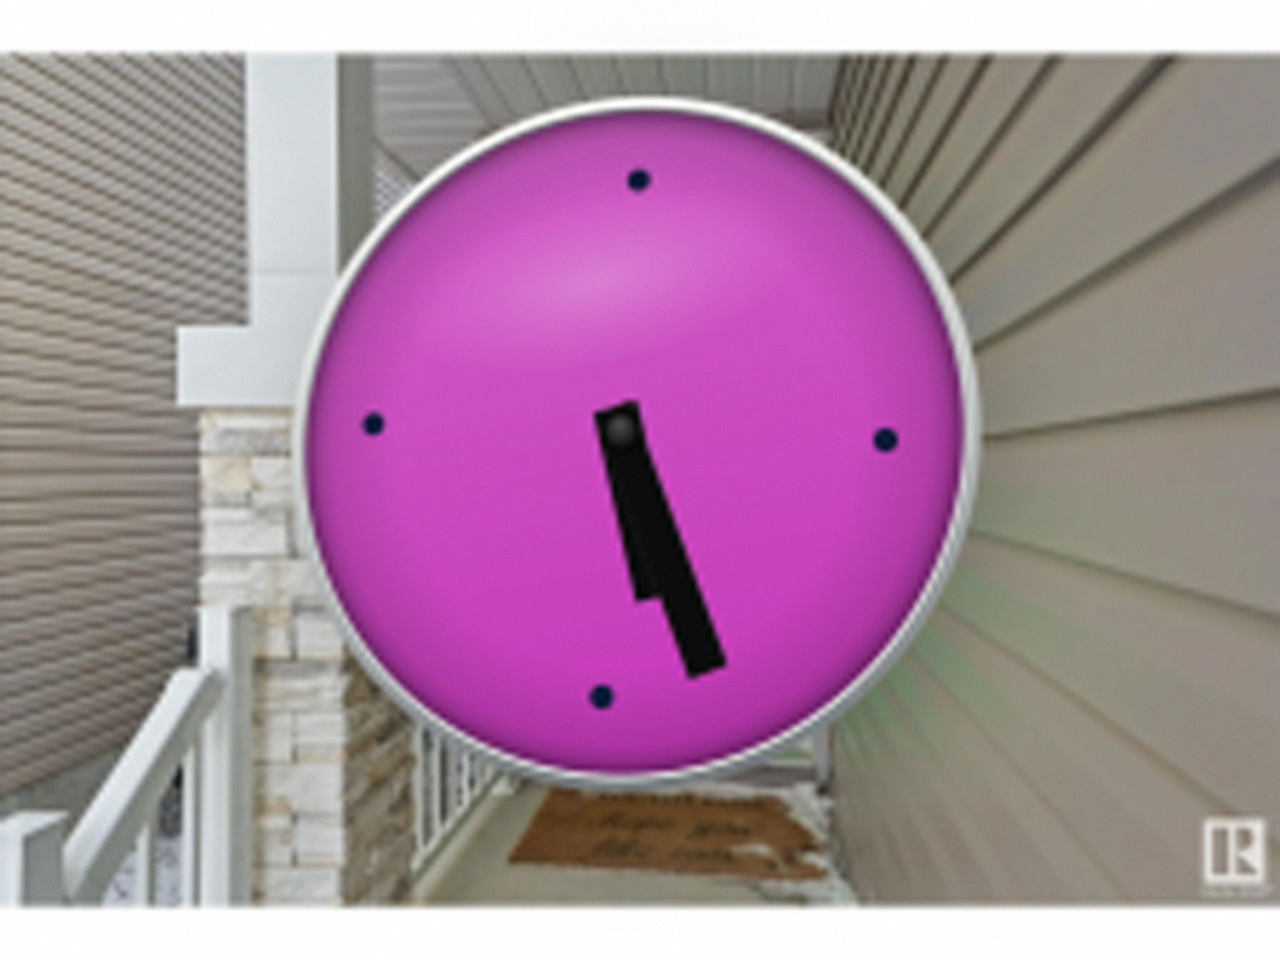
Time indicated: 5h26
